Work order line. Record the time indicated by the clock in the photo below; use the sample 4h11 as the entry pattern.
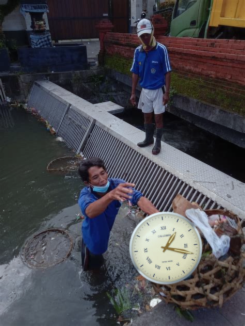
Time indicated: 1h18
